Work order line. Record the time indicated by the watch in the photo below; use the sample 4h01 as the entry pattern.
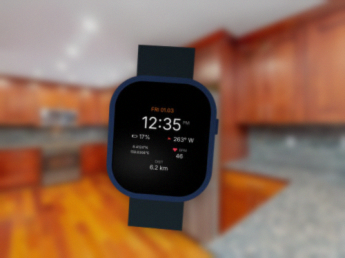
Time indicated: 12h35
